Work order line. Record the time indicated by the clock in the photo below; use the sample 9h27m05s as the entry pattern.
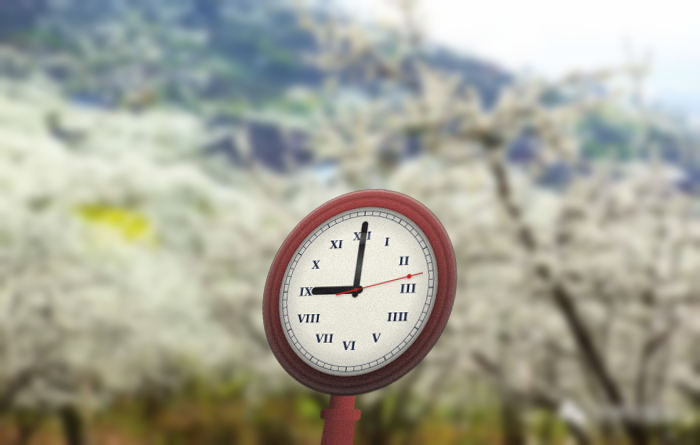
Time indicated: 9h00m13s
